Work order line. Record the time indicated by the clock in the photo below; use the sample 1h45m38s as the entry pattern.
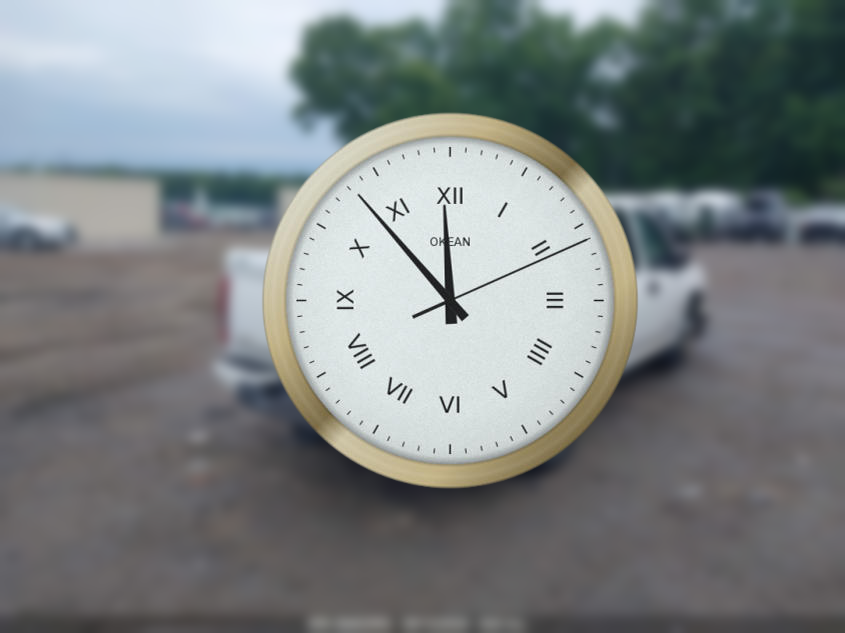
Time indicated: 11h53m11s
